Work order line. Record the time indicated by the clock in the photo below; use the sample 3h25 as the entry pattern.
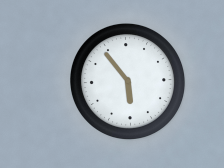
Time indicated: 5h54
